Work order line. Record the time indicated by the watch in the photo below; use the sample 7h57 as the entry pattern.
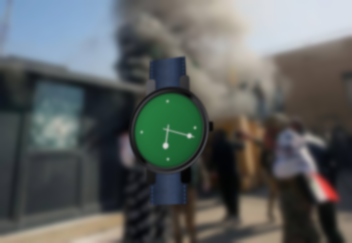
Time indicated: 6h18
